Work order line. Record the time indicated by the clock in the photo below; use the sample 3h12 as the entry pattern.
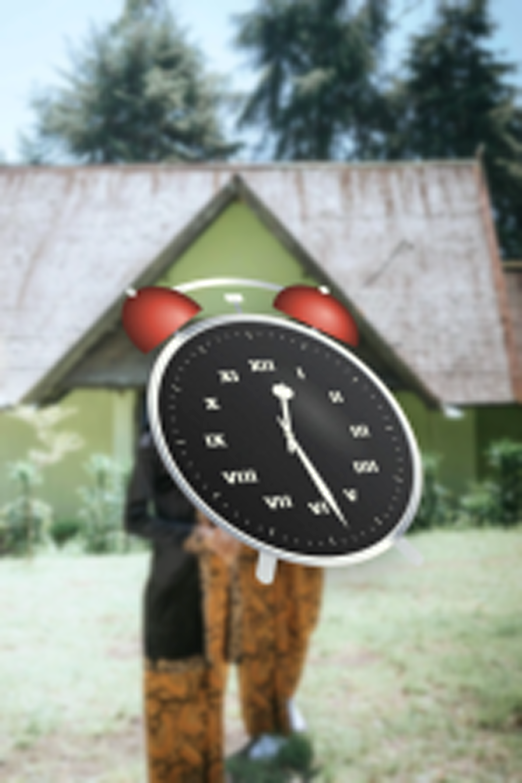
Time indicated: 12h28
